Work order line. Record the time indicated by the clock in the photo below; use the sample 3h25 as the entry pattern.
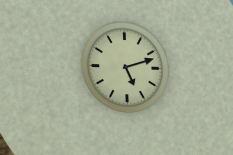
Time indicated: 5h12
